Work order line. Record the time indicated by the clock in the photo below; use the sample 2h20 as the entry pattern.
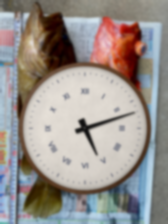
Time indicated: 5h12
